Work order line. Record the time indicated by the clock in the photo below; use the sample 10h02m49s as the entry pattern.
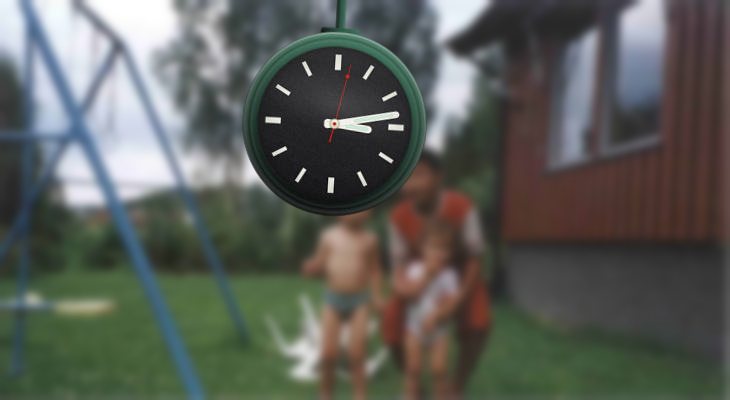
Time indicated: 3h13m02s
